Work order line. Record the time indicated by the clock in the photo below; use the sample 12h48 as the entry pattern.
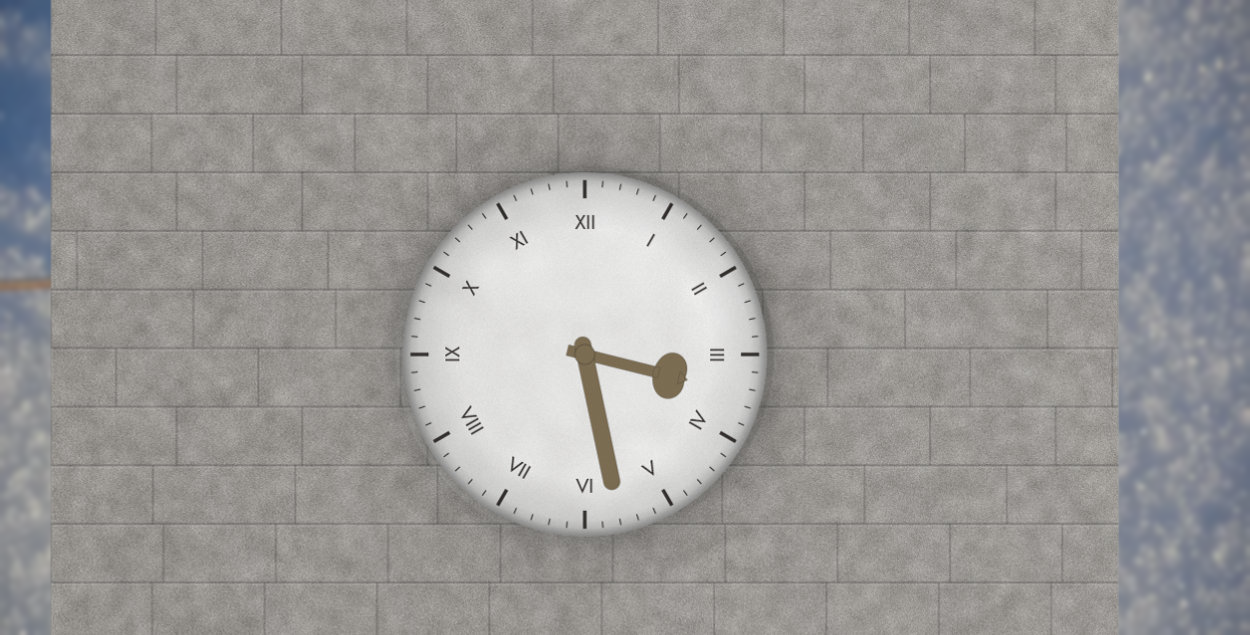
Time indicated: 3h28
